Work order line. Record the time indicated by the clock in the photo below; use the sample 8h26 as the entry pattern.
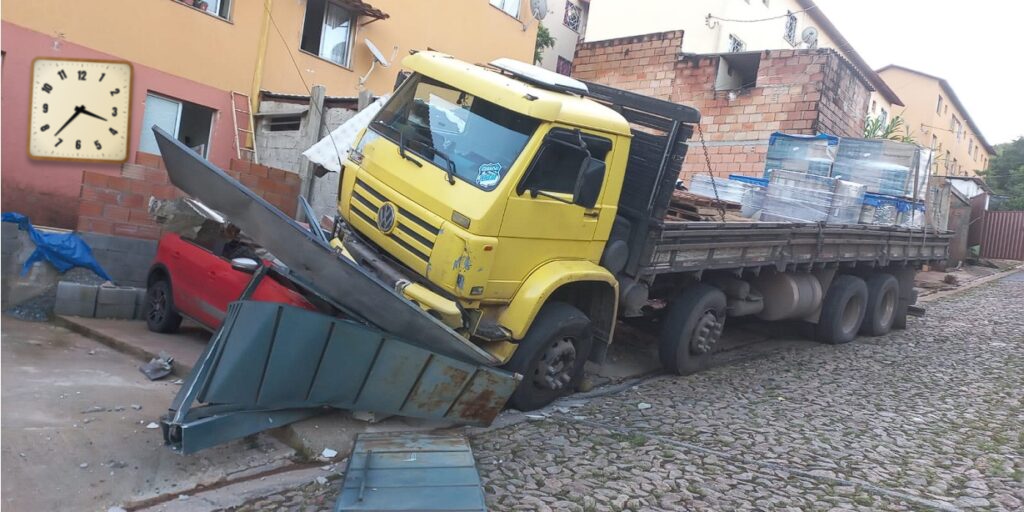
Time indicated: 3h37
